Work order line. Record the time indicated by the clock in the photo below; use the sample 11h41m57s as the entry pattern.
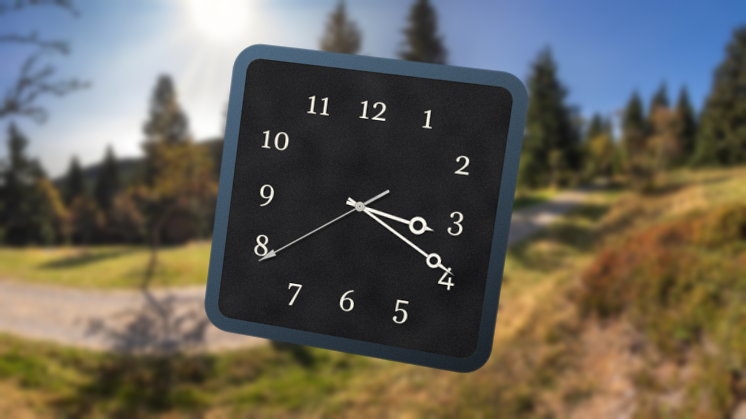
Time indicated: 3h19m39s
